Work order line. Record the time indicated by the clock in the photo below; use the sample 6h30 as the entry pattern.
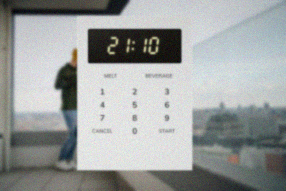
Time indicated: 21h10
